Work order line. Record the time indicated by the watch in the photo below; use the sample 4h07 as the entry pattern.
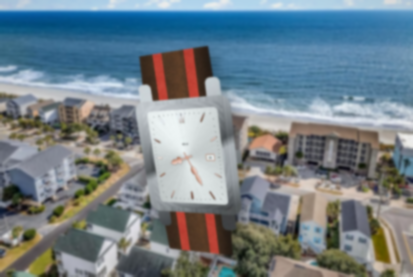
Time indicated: 8h26
